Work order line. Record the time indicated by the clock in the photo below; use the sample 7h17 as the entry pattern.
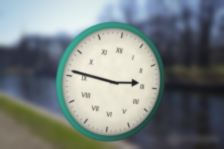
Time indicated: 2h46
